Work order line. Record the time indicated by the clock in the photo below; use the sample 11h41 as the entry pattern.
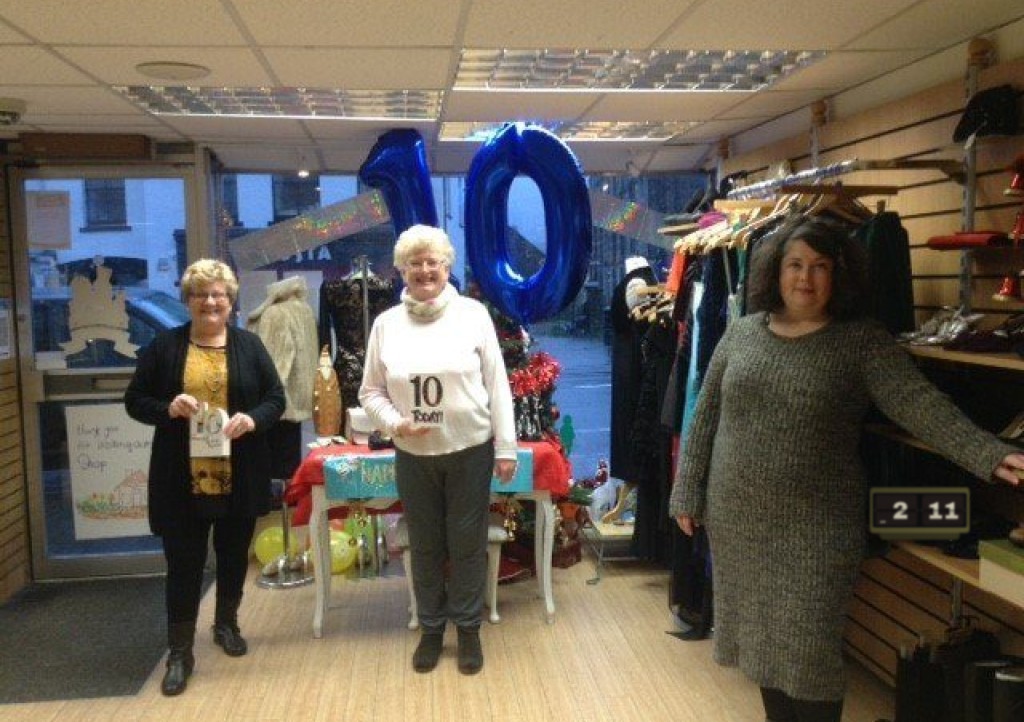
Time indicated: 2h11
